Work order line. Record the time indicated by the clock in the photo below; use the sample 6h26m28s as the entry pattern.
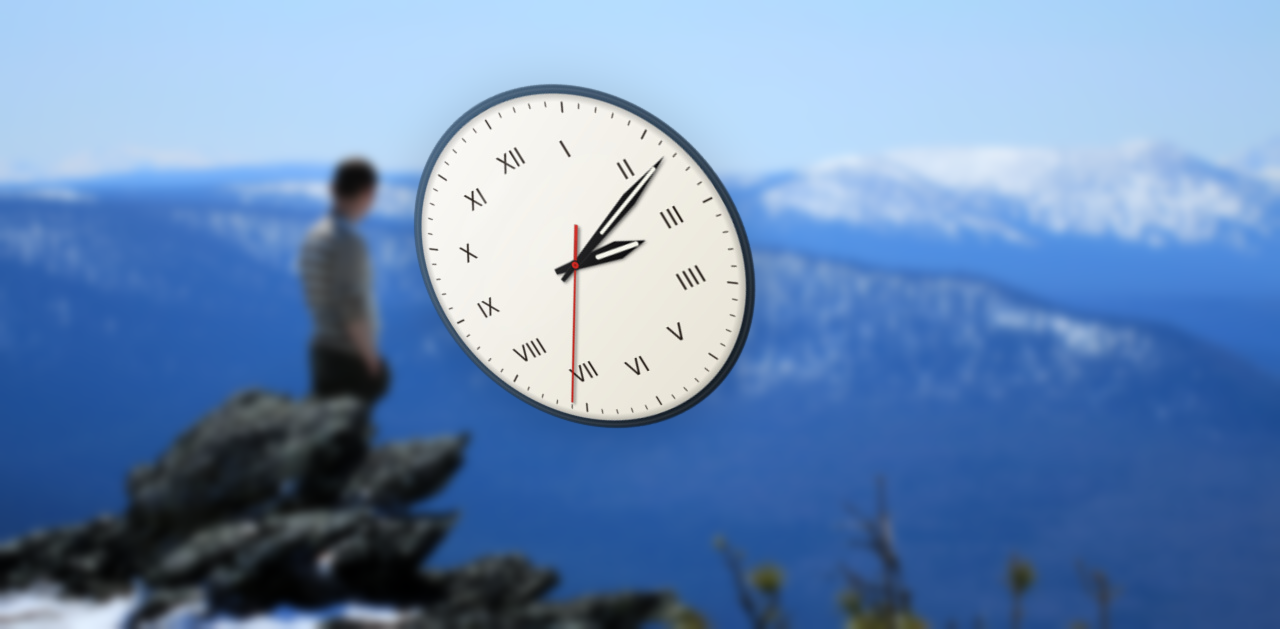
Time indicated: 3h11m36s
